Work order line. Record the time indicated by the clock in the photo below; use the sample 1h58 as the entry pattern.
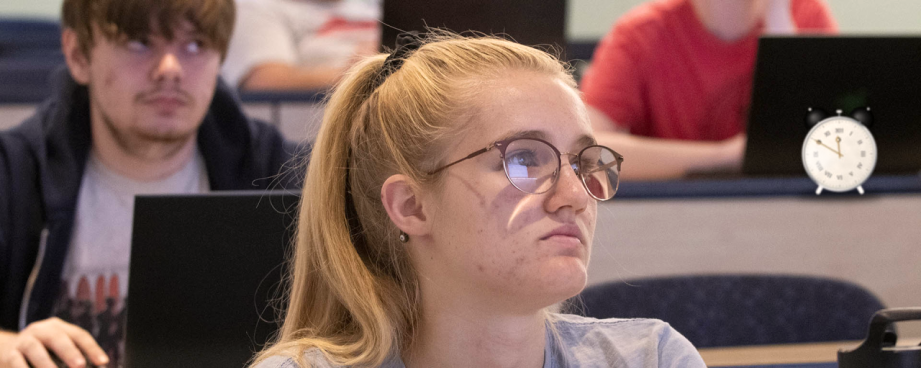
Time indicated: 11h50
